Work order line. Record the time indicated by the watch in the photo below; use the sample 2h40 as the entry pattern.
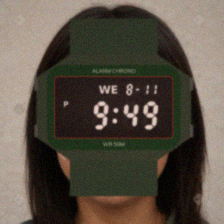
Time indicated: 9h49
